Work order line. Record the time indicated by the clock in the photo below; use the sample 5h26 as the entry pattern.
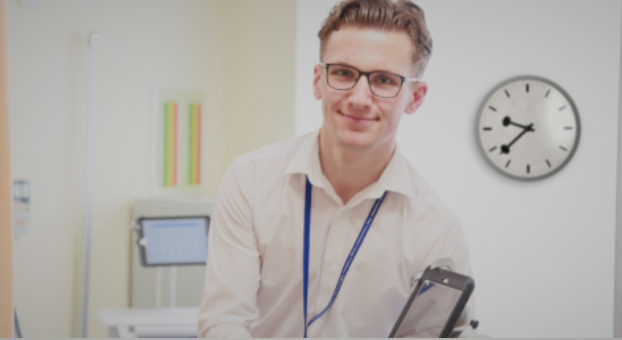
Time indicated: 9h38
